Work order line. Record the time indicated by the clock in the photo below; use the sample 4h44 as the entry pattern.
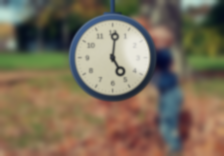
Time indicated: 5h01
